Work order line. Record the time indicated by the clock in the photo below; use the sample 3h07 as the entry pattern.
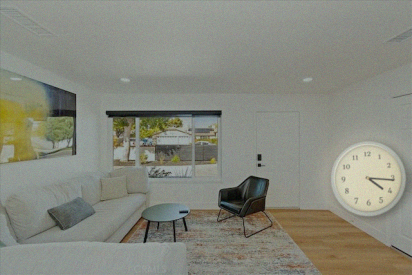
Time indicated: 4h16
